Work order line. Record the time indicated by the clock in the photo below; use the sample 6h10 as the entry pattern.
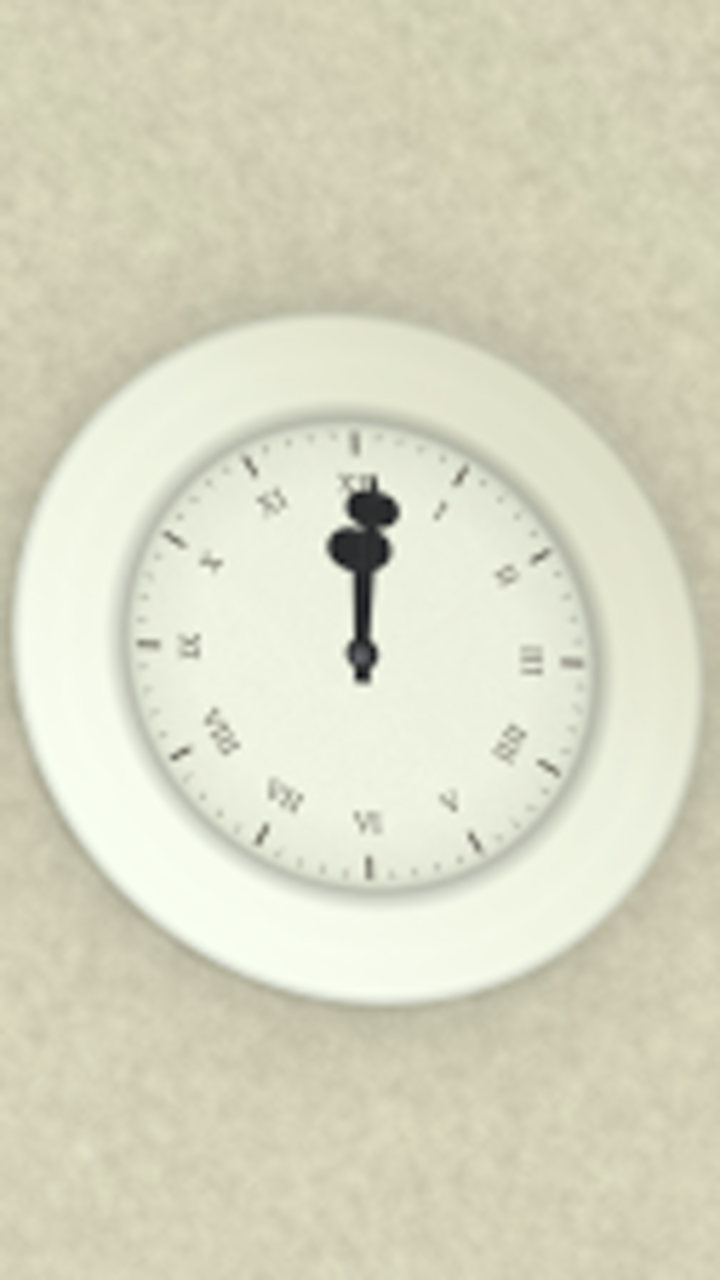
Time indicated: 12h01
